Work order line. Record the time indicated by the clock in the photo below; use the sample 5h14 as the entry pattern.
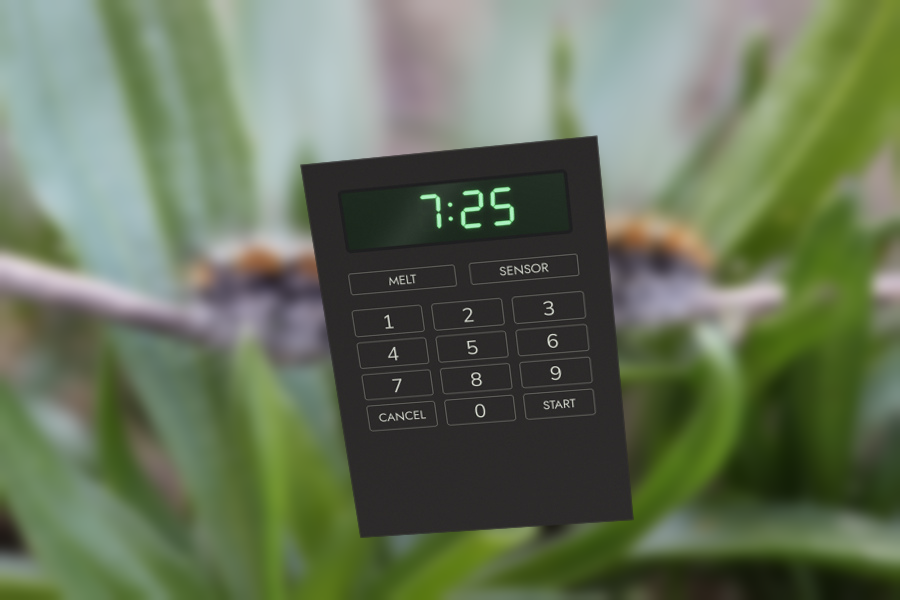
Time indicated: 7h25
